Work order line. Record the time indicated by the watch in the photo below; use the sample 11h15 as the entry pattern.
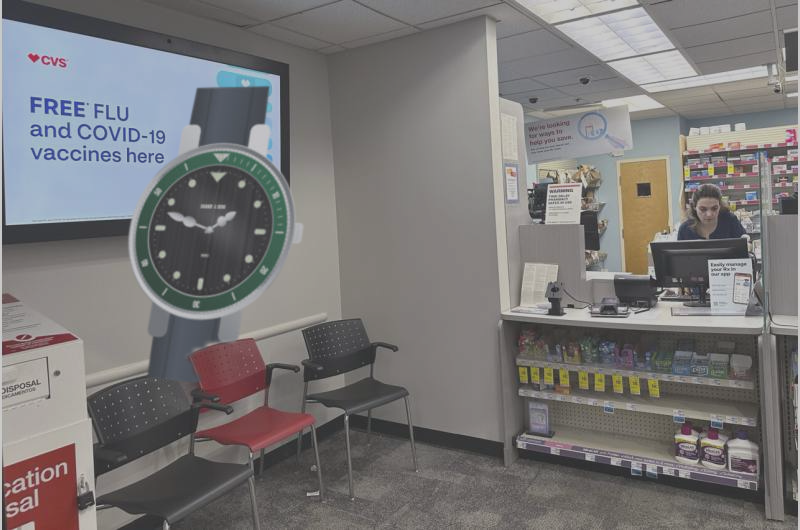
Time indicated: 1h48
